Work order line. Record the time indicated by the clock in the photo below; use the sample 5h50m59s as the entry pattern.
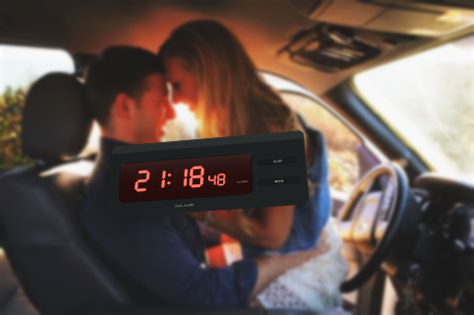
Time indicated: 21h18m48s
